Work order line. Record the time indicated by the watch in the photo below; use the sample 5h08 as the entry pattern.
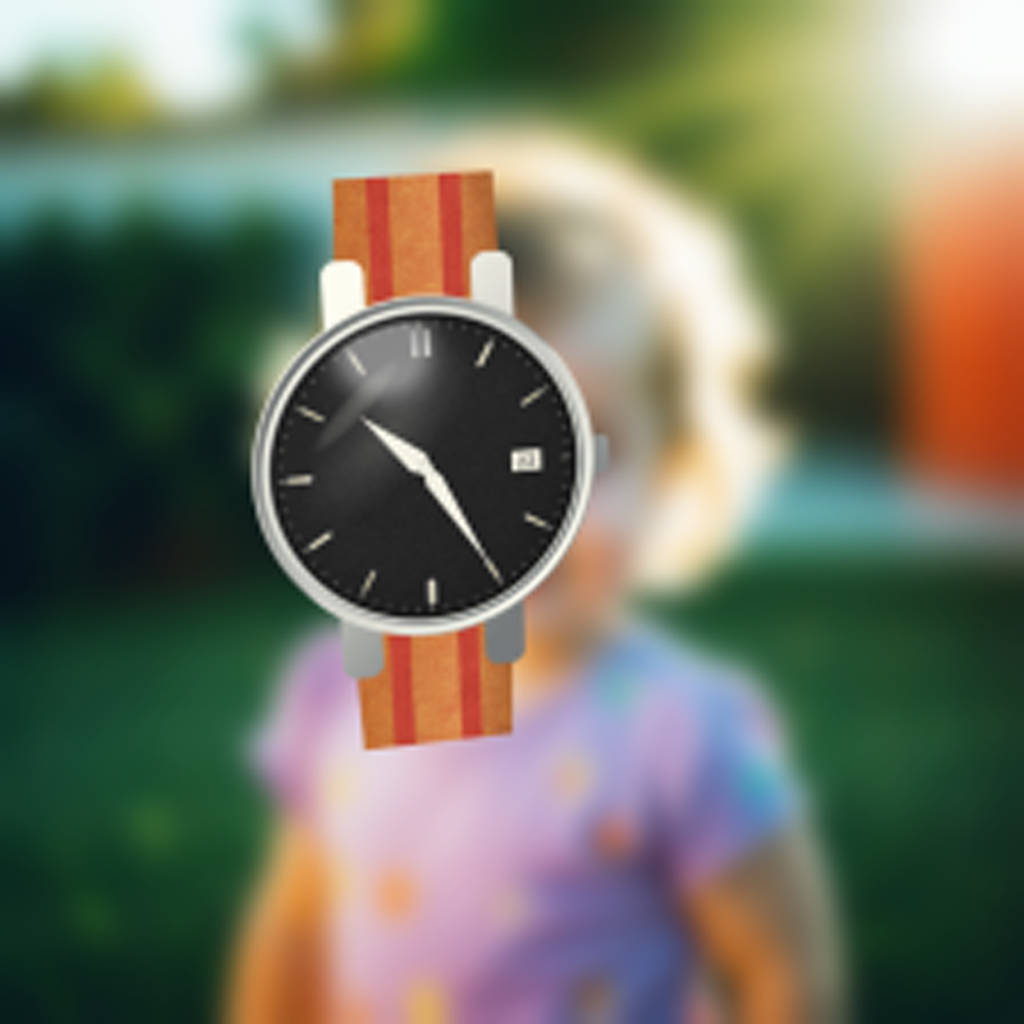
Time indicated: 10h25
